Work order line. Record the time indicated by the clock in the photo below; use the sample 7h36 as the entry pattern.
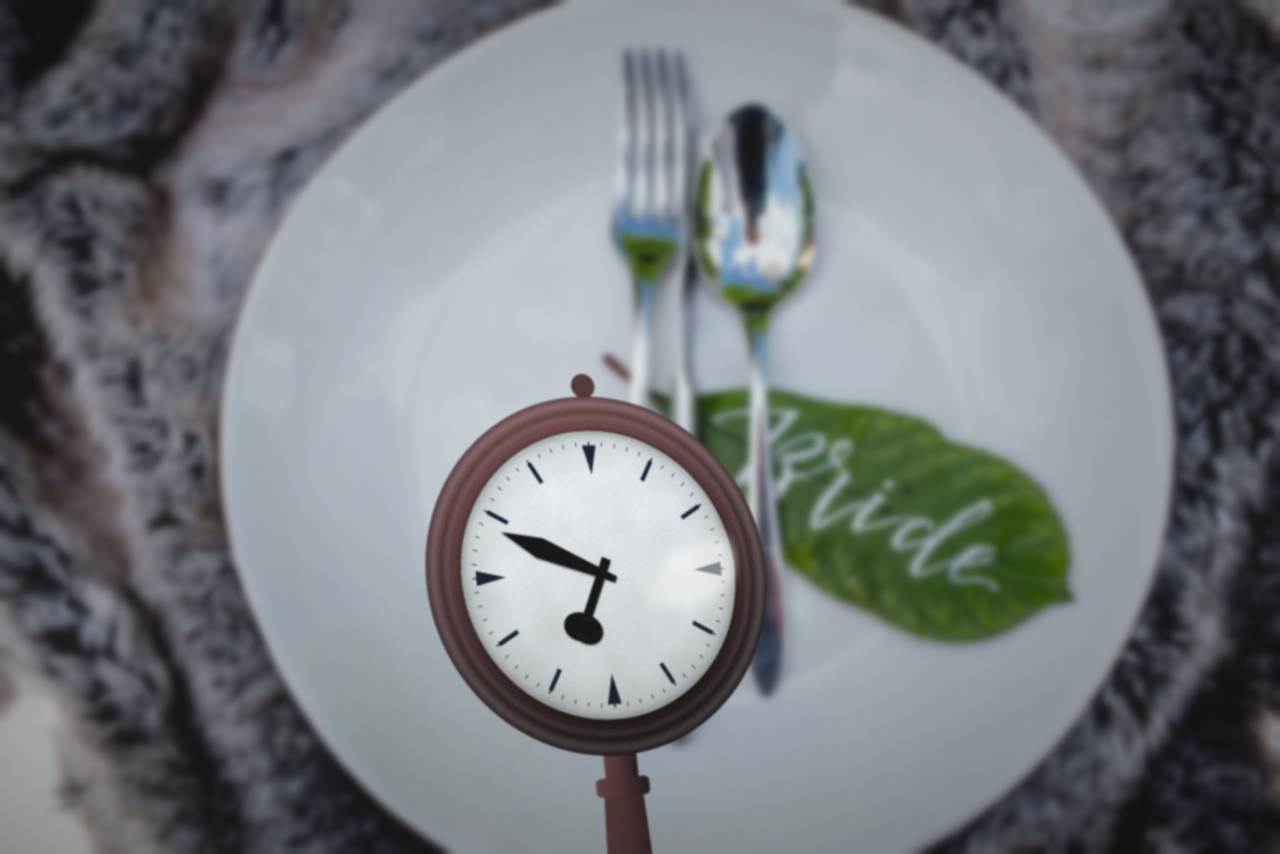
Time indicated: 6h49
